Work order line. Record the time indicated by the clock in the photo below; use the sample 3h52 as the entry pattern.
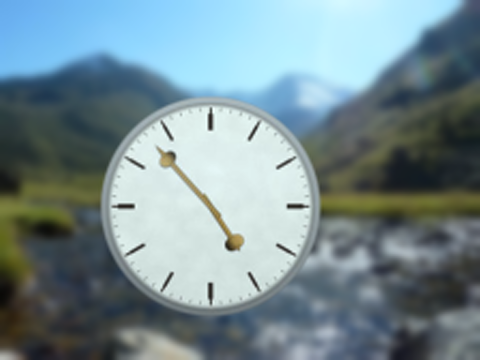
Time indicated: 4h53
